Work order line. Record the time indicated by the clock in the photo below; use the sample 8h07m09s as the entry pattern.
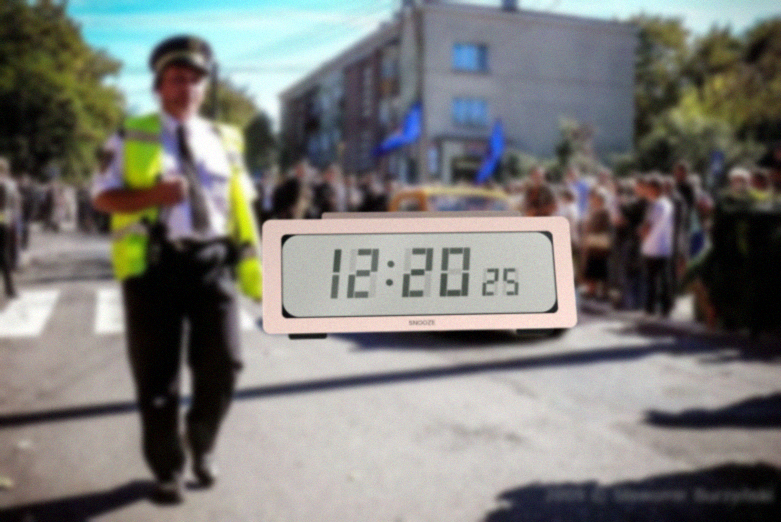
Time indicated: 12h20m25s
